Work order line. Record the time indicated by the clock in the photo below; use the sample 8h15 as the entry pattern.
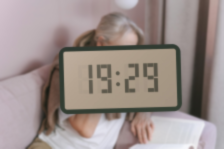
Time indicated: 19h29
